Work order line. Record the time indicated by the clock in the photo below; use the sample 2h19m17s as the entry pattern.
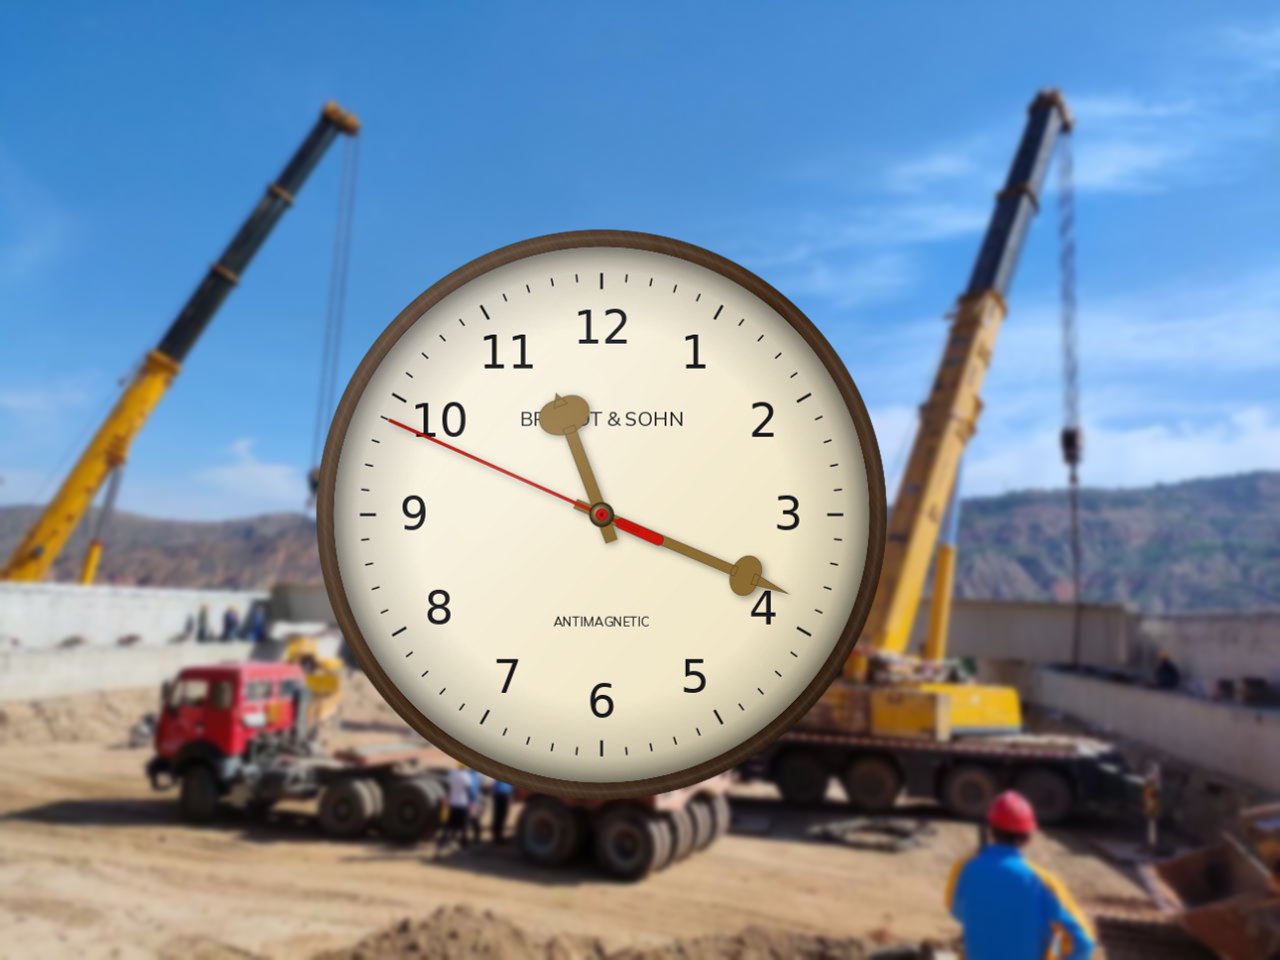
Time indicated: 11h18m49s
